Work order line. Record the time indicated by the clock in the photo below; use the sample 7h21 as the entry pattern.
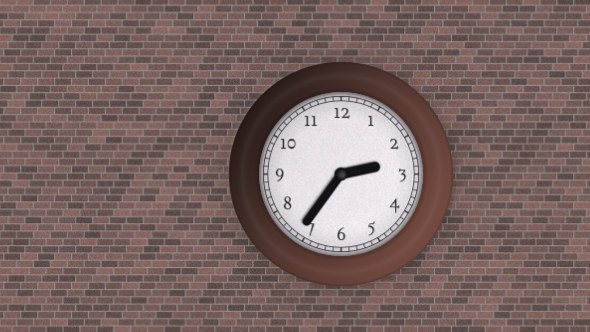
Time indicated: 2h36
